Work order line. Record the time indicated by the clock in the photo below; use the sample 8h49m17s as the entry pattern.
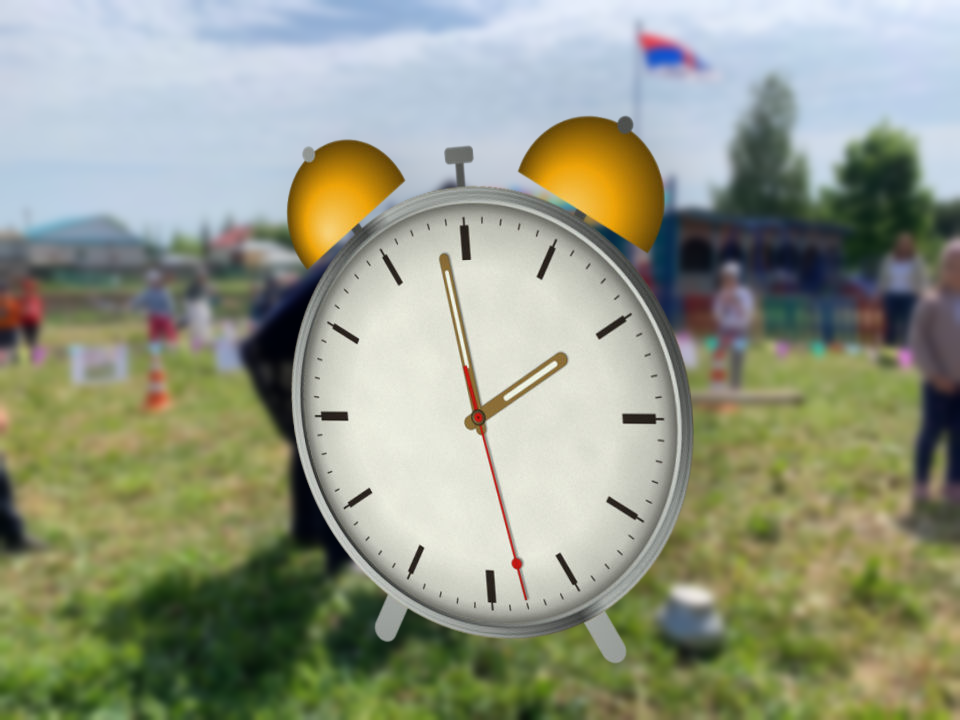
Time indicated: 1h58m28s
